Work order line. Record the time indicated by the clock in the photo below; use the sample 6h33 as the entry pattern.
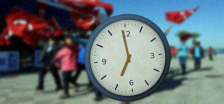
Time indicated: 6h59
